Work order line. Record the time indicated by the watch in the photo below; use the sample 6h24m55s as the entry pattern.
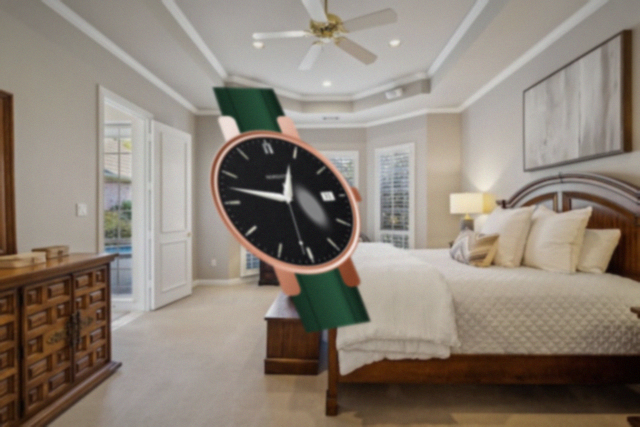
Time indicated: 12h47m31s
